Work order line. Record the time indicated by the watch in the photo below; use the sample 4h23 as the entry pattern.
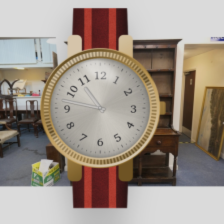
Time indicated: 10h47
